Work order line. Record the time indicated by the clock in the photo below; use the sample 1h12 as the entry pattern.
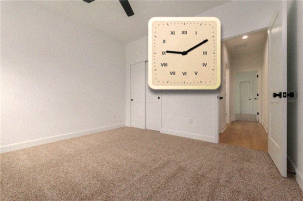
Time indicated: 9h10
